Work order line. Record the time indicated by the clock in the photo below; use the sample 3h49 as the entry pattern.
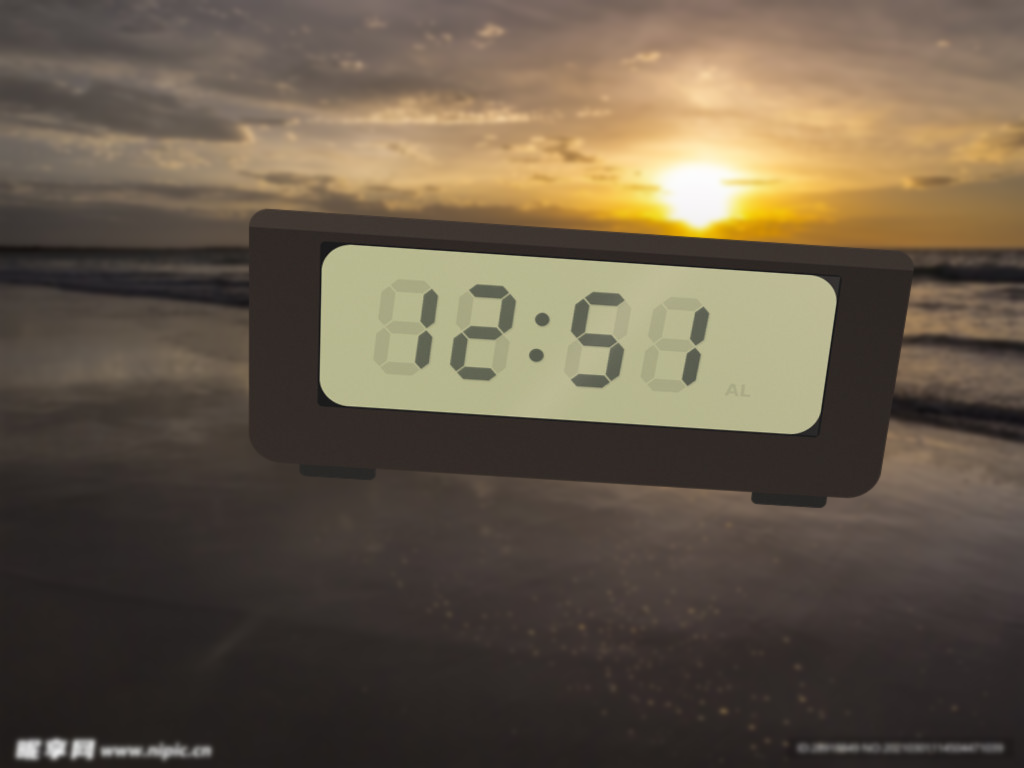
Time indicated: 12h51
